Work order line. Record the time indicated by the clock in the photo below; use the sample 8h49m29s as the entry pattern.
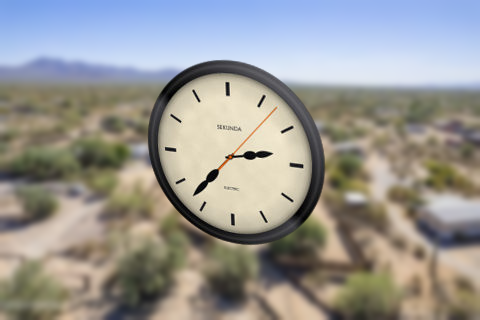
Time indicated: 2h37m07s
